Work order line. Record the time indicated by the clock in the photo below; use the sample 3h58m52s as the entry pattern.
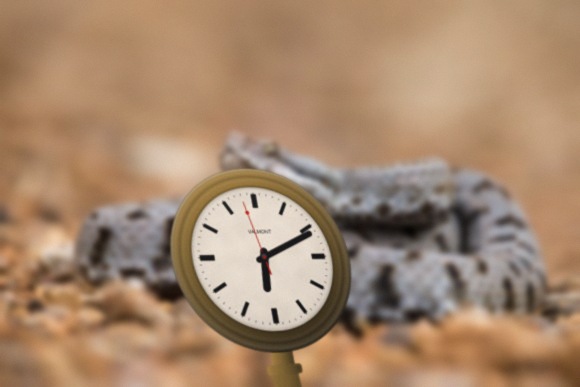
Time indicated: 6h10m58s
